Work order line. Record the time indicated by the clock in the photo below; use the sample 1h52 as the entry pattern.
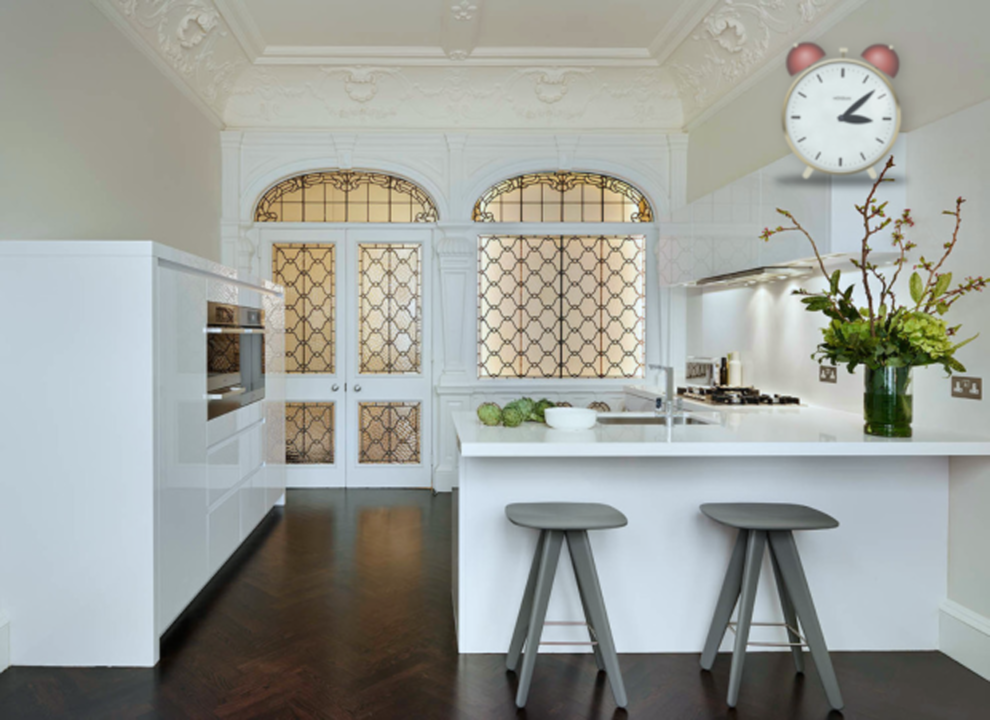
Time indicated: 3h08
